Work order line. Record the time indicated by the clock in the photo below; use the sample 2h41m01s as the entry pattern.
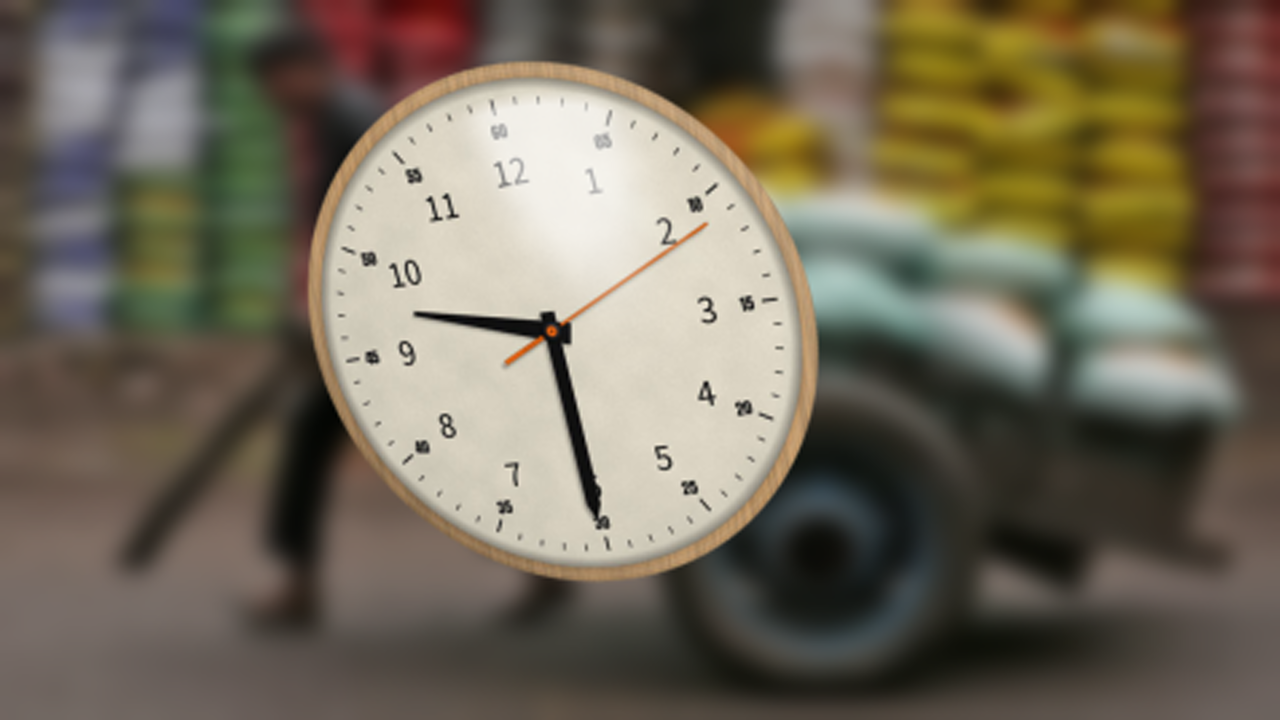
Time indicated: 9h30m11s
